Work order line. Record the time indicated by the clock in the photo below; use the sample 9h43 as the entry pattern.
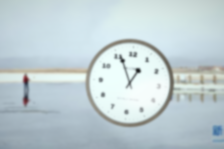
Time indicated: 12h56
